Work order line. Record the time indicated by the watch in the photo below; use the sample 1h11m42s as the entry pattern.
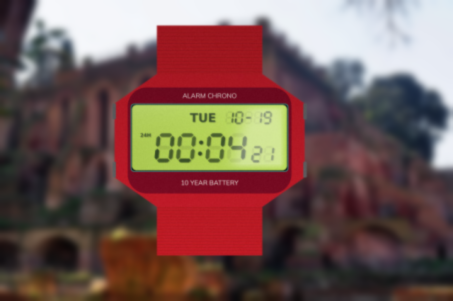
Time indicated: 0h04m21s
